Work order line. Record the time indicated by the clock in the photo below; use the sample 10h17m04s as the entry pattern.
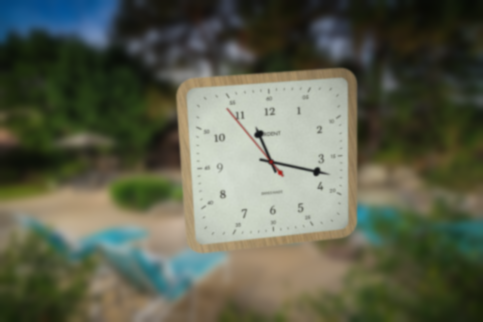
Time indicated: 11h17m54s
